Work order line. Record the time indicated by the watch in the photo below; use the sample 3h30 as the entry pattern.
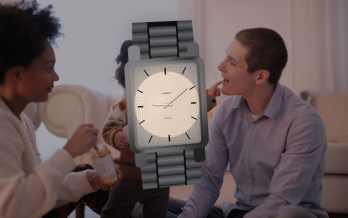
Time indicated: 9h09
